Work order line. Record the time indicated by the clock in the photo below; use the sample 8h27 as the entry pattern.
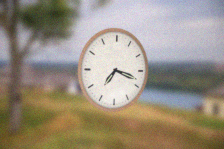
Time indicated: 7h18
